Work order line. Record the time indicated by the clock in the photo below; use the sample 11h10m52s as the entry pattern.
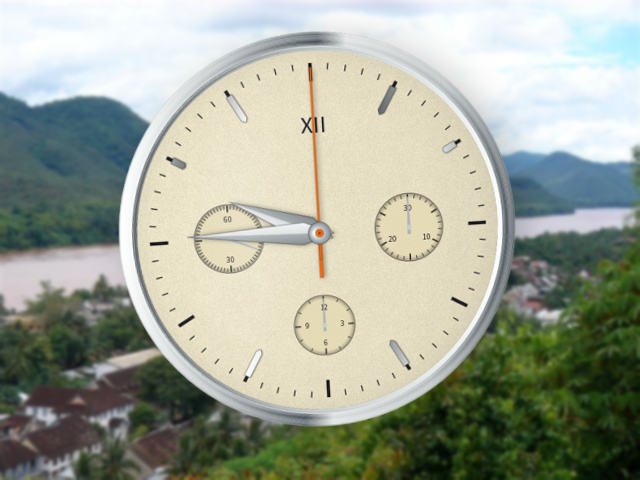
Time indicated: 9h45m19s
